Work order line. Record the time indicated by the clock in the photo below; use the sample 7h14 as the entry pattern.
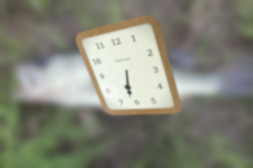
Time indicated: 6h32
